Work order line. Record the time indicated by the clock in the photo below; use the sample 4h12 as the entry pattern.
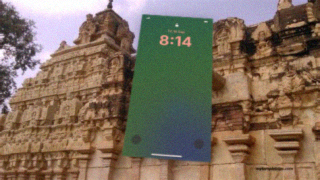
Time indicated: 8h14
